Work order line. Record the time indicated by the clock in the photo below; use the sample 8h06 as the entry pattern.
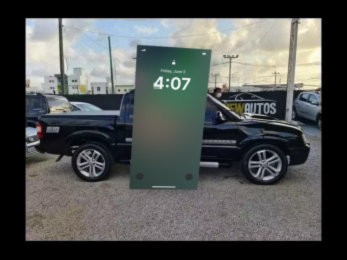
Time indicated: 4h07
